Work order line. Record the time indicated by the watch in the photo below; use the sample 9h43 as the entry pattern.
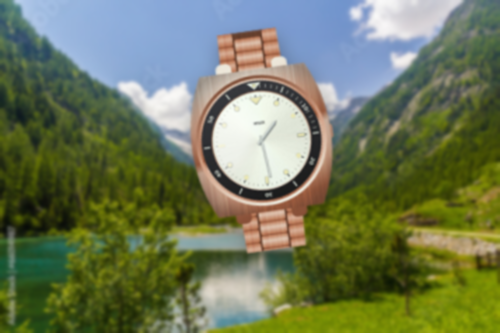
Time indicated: 1h29
